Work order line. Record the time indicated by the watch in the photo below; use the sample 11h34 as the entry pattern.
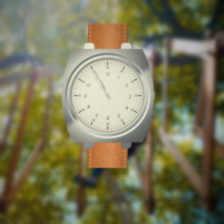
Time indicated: 10h55
